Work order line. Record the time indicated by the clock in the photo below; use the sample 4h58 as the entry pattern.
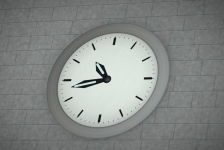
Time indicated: 10h43
